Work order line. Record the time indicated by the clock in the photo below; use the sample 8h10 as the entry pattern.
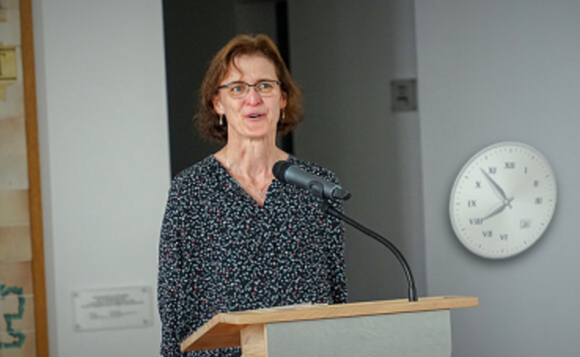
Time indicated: 7h53
